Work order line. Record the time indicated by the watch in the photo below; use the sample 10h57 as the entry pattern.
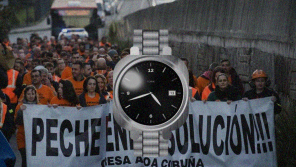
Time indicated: 4h42
